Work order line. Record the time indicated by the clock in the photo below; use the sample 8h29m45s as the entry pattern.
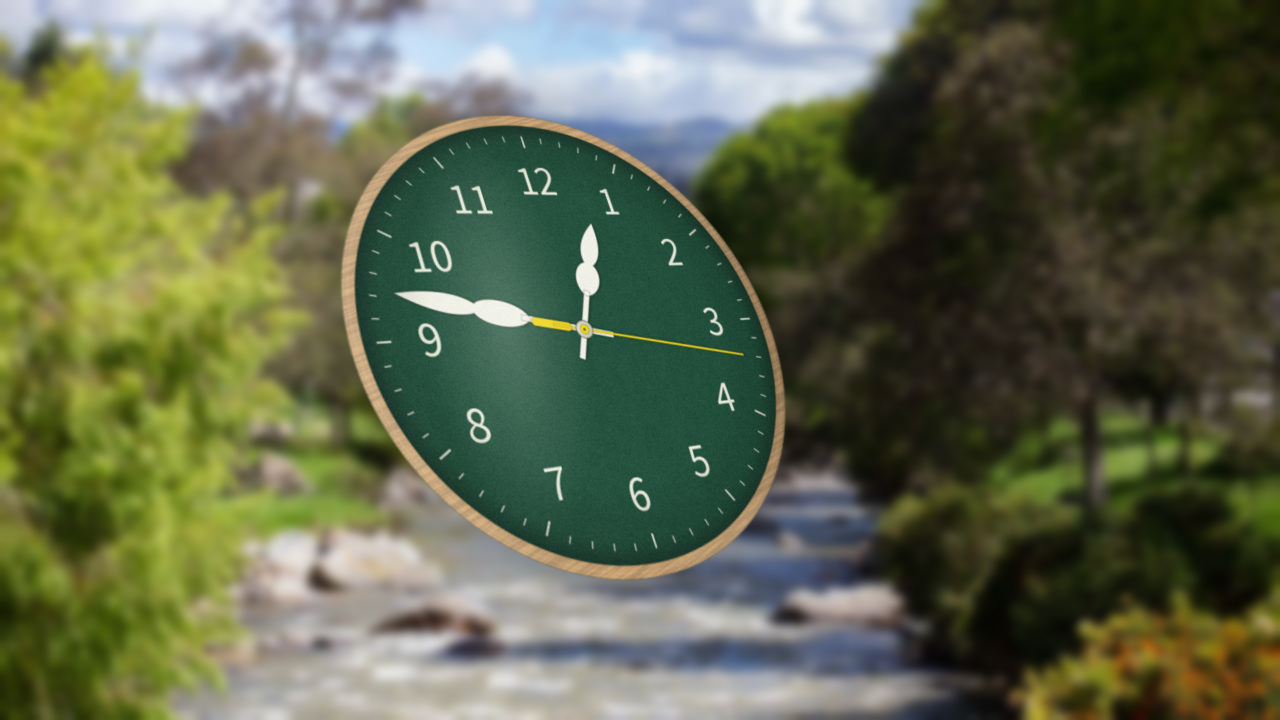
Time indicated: 12h47m17s
